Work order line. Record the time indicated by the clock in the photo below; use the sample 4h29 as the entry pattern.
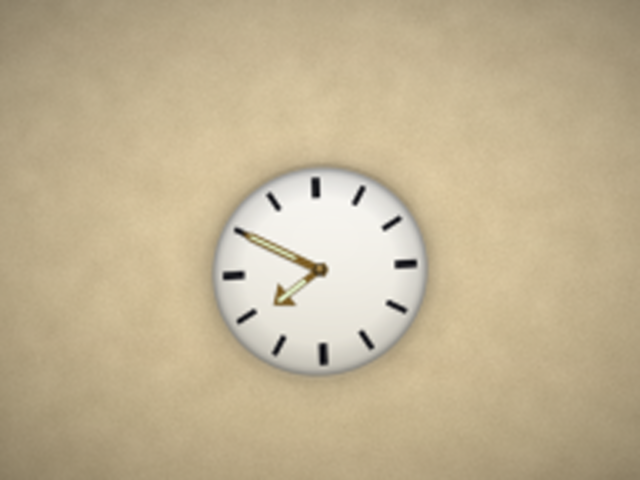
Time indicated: 7h50
